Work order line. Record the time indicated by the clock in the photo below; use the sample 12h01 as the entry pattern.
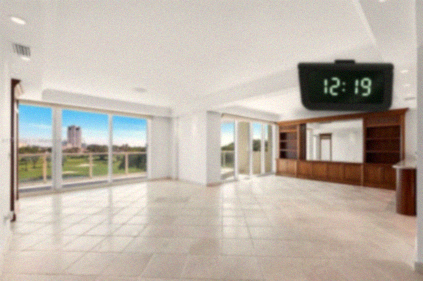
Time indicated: 12h19
